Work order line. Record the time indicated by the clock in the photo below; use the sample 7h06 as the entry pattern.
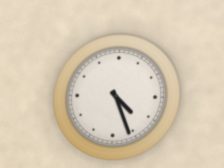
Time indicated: 4h26
